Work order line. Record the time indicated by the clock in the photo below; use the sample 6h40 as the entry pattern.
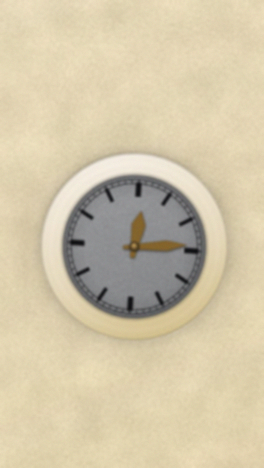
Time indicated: 12h14
